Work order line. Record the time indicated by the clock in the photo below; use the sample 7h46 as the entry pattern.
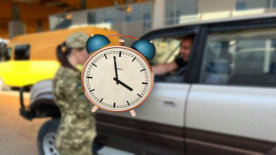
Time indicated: 3h58
